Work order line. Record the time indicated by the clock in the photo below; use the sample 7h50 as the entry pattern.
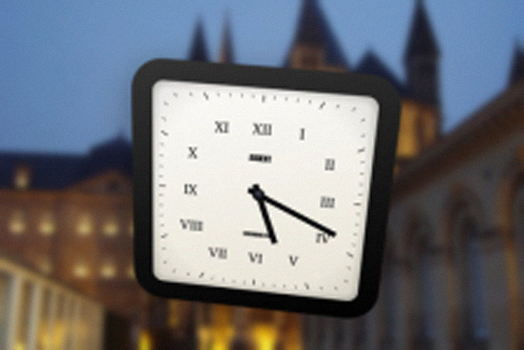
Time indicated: 5h19
